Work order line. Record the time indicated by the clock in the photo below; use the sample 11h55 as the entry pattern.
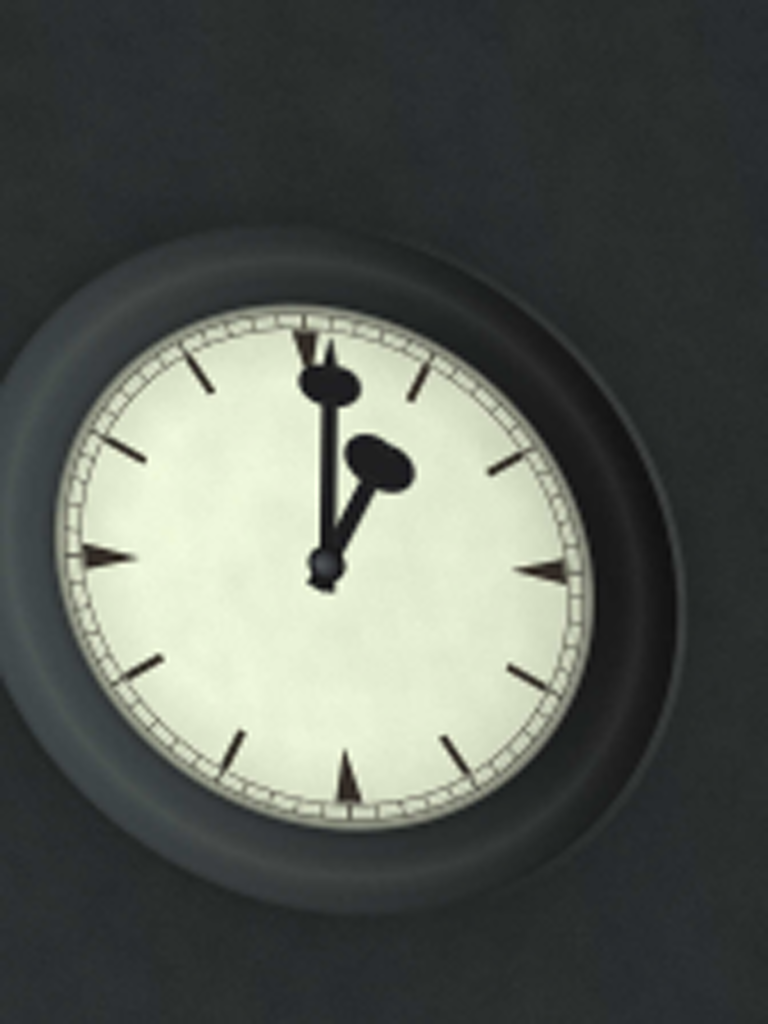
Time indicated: 1h01
